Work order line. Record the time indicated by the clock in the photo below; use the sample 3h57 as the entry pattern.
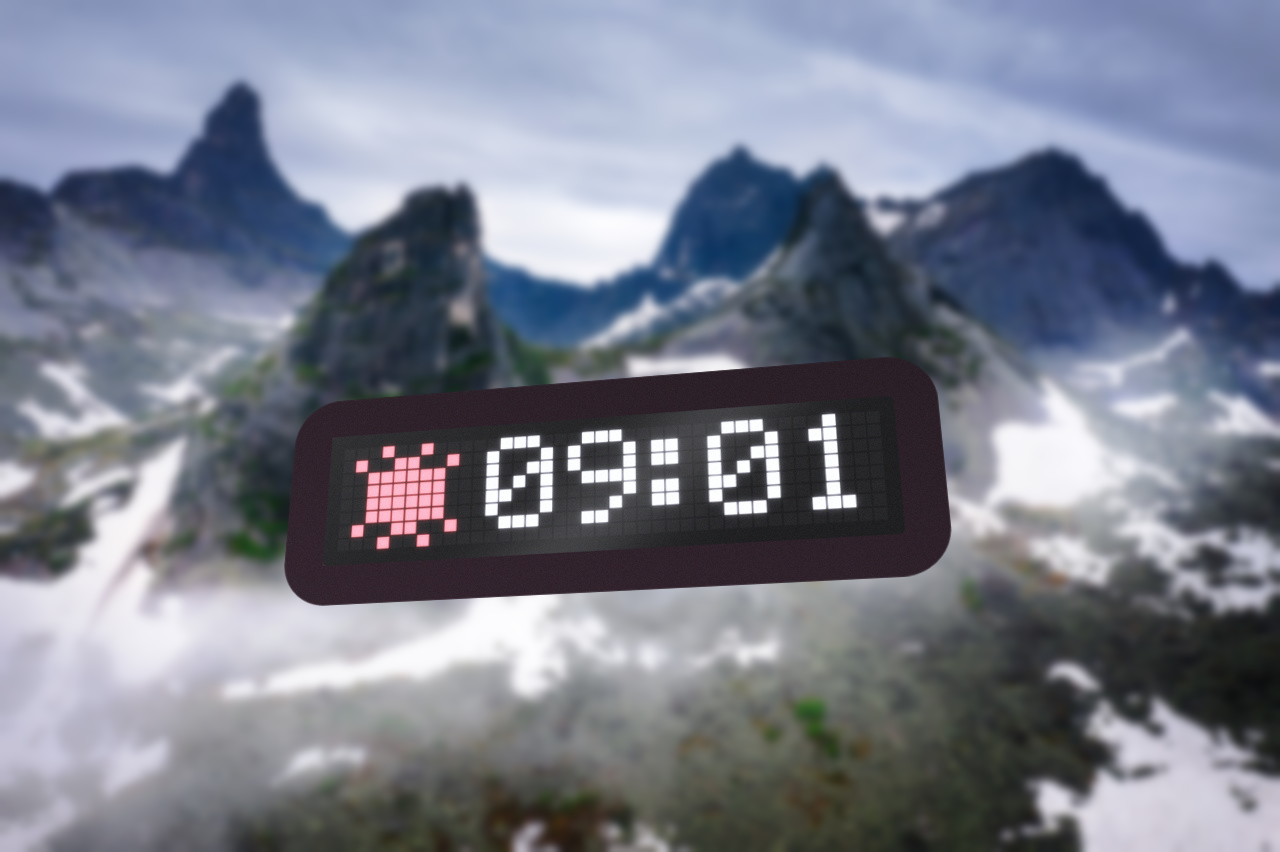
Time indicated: 9h01
